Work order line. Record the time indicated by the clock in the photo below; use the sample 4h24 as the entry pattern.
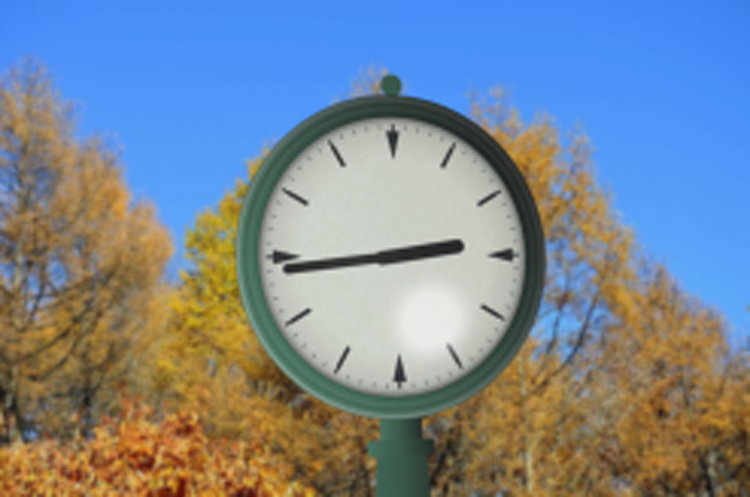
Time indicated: 2h44
